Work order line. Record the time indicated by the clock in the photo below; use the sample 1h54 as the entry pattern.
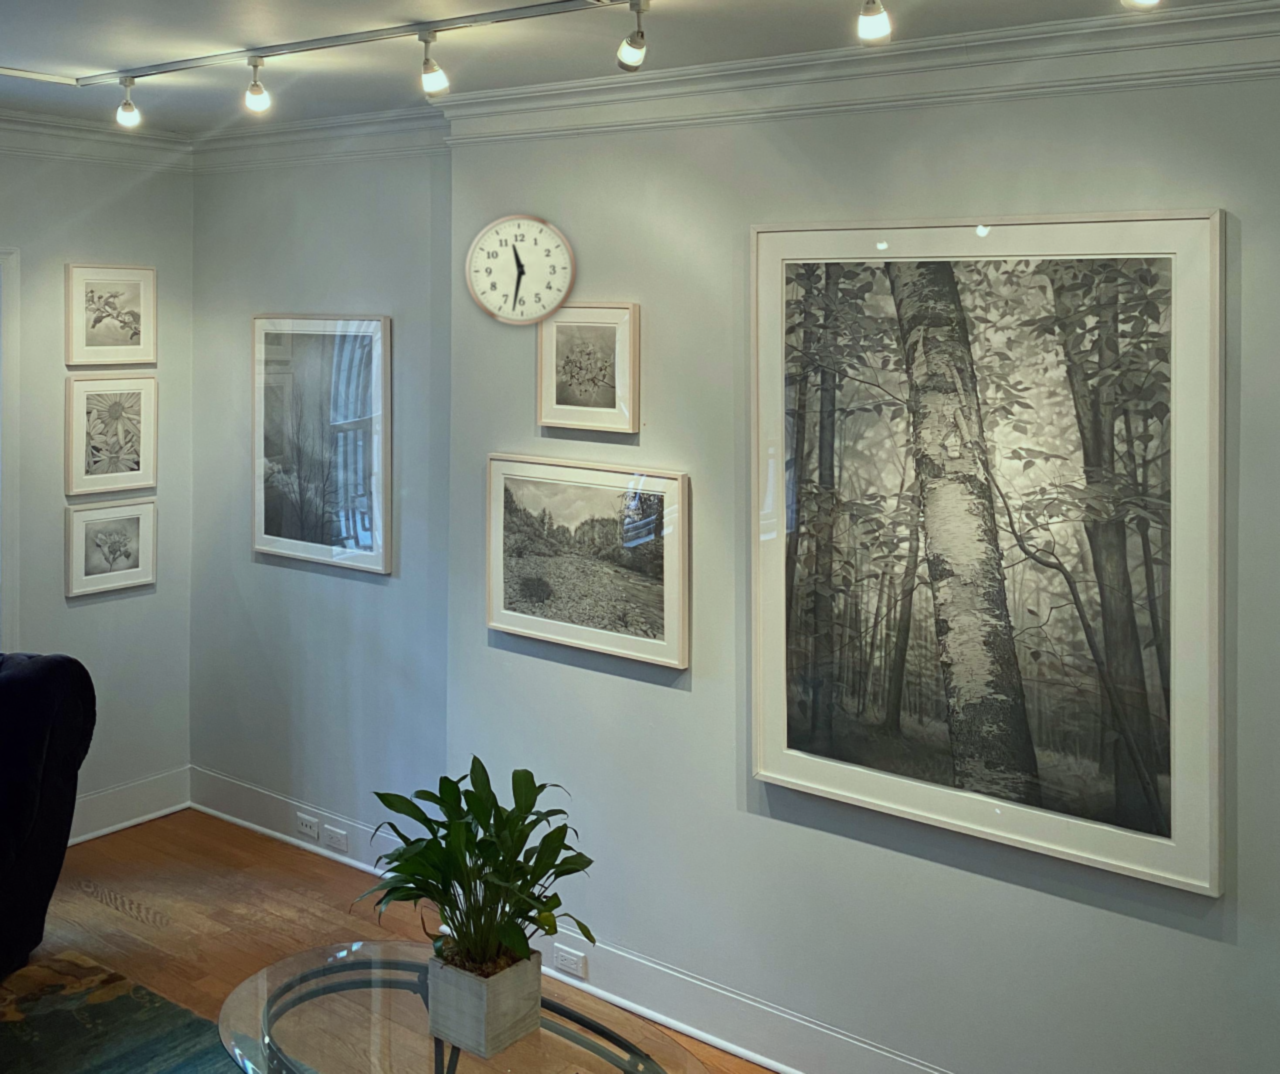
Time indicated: 11h32
